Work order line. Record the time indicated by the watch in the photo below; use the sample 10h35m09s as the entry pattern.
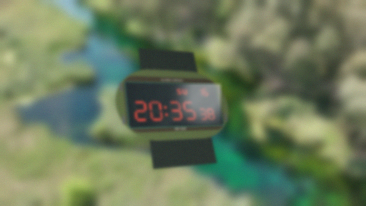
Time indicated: 20h35m38s
